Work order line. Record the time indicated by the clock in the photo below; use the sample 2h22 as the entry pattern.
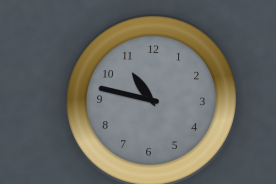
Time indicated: 10h47
